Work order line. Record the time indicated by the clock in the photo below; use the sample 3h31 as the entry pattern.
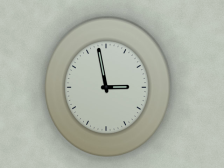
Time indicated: 2h58
